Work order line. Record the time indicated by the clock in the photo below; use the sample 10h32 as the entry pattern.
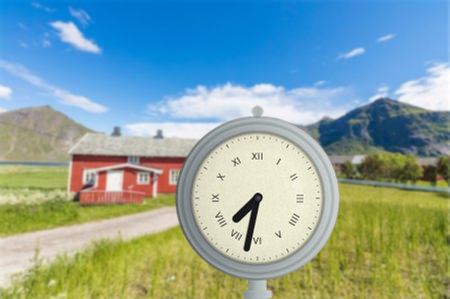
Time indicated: 7h32
